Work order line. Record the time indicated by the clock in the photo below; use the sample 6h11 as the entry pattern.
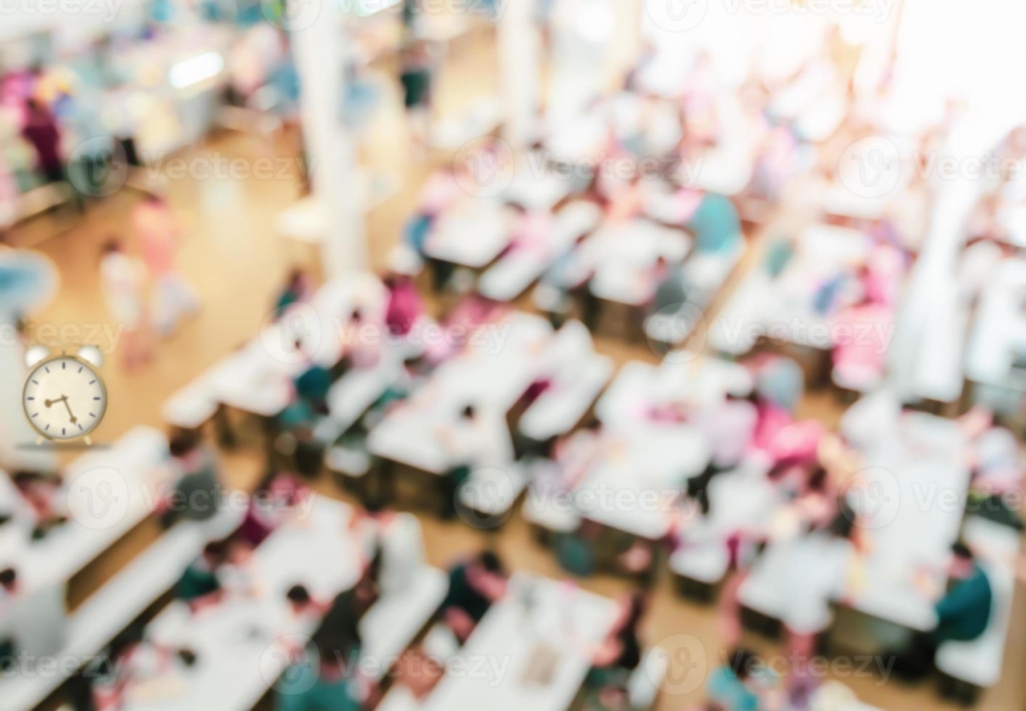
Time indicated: 8h26
